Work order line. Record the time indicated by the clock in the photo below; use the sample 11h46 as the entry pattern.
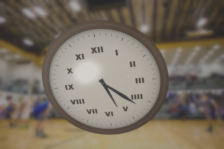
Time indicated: 5h22
